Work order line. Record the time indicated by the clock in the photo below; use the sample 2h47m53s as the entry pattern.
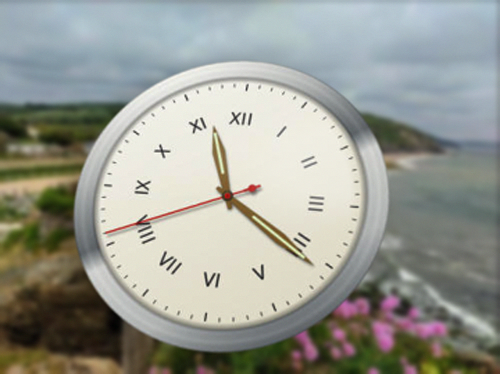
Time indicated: 11h20m41s
